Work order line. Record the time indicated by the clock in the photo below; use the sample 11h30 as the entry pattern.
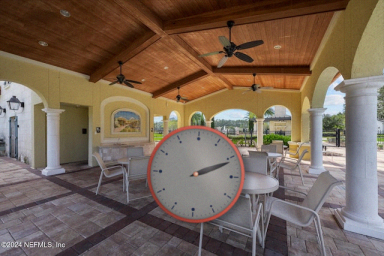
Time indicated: 2h11
